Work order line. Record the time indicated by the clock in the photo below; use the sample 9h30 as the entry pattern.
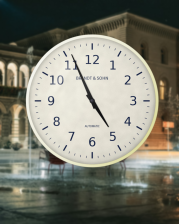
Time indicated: 4h56
